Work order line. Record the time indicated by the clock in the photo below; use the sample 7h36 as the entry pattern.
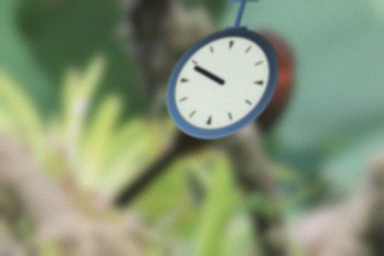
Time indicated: 9h49
